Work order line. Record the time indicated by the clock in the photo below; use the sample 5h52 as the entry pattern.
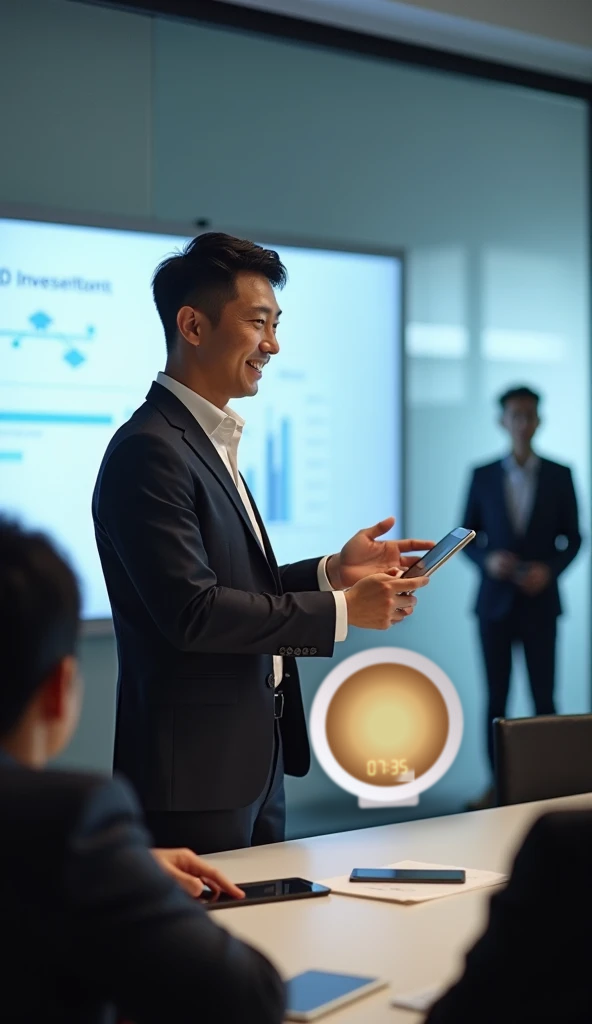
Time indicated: 7h35
